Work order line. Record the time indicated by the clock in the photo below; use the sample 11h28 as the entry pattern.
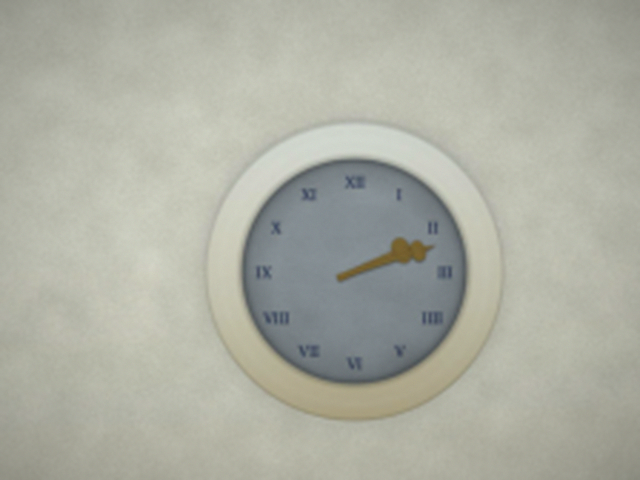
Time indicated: 2h12
